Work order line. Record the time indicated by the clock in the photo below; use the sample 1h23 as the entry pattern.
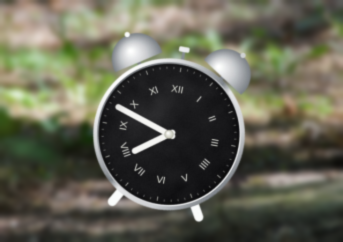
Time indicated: 7h48
